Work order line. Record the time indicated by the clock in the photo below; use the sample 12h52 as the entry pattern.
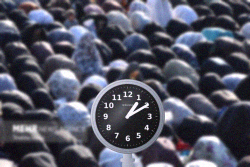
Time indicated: 1h10
